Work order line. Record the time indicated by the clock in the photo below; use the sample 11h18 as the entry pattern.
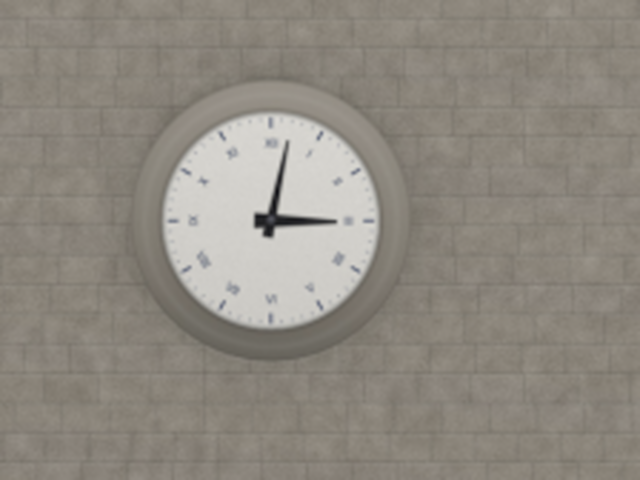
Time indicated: 3h02
